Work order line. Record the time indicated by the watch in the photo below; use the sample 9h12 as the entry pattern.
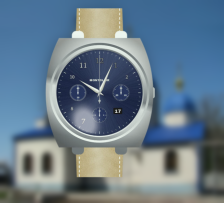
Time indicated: 10h04
